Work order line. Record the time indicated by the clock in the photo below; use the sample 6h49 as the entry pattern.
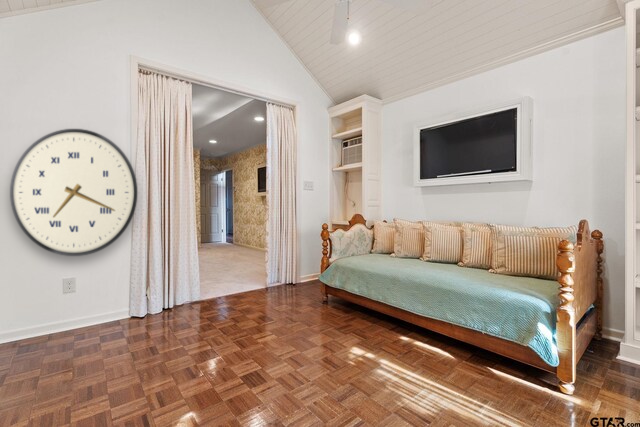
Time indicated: 7h19
